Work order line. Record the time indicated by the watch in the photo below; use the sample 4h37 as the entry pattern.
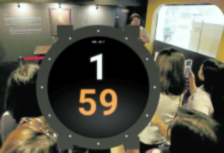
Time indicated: 1h59
